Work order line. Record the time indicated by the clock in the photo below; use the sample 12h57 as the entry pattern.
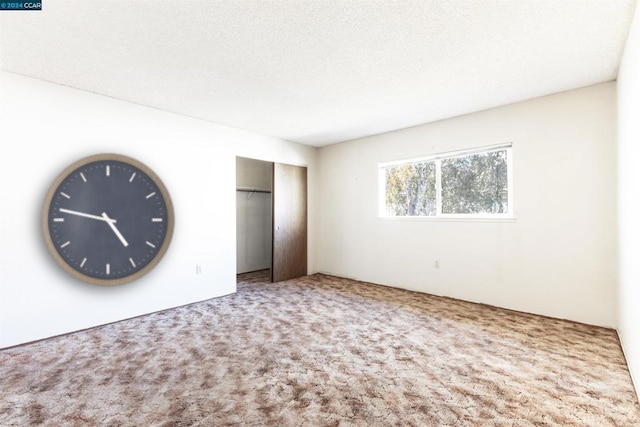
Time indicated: 4h47
